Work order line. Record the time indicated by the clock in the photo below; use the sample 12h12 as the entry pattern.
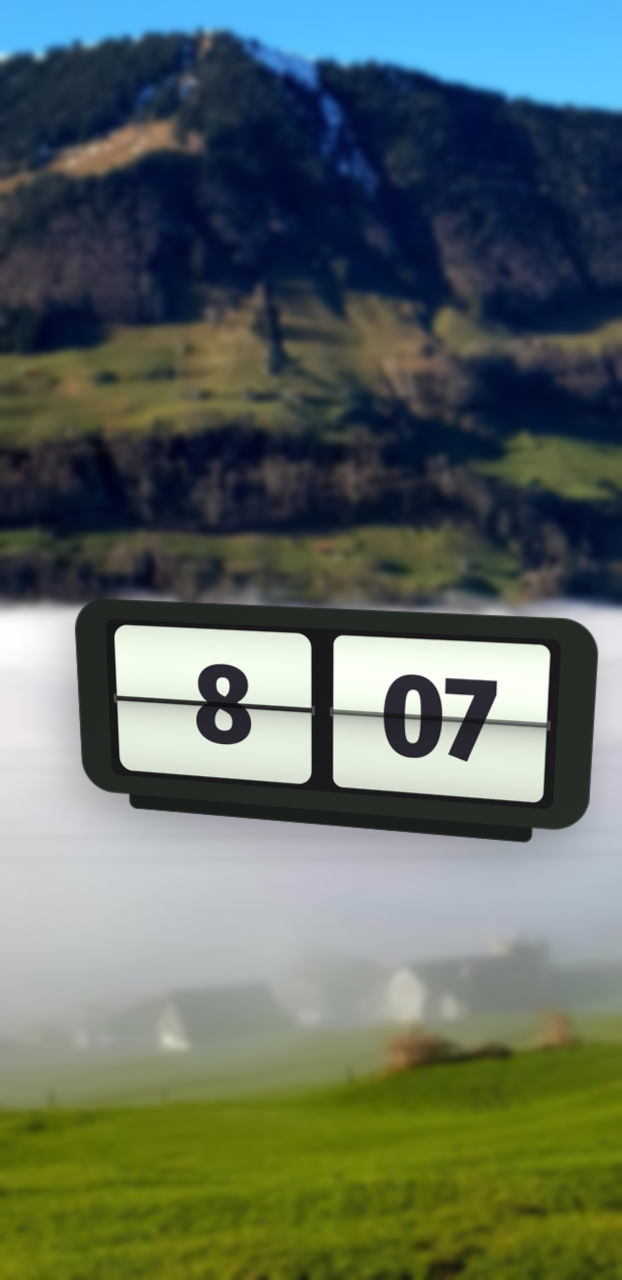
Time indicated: 8h07
